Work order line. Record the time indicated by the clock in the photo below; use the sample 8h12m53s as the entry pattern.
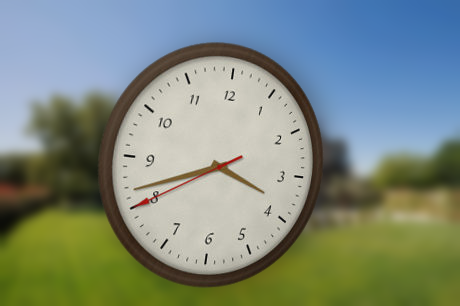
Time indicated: 3h41m40s
